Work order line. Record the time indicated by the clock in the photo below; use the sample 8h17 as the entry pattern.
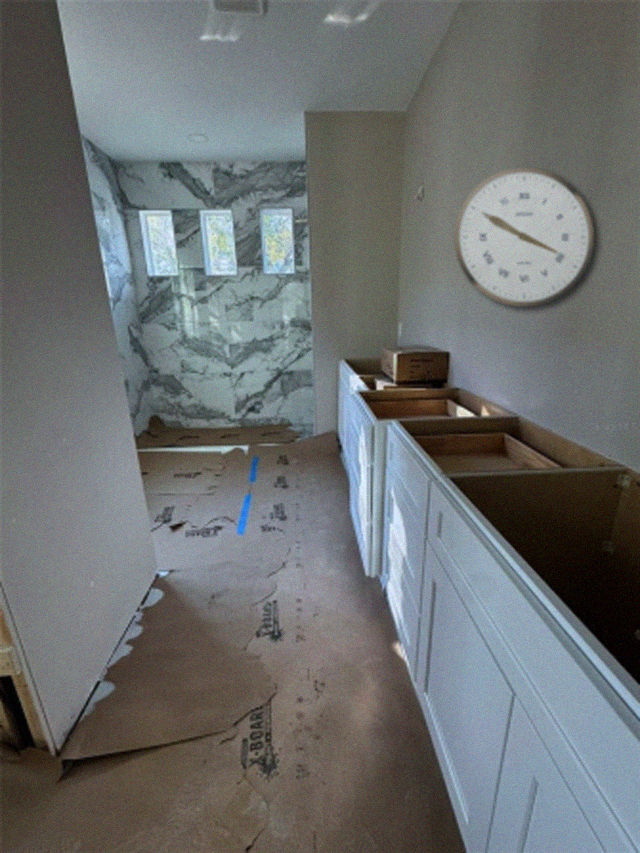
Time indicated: 3h50
